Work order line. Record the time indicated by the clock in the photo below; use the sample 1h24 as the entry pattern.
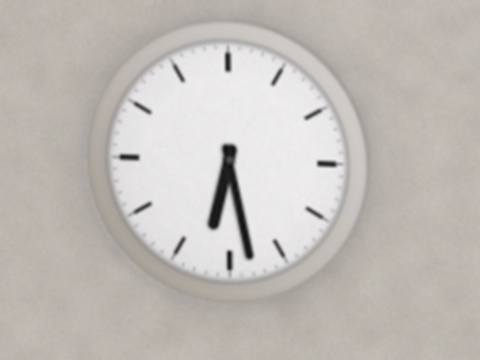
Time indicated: 6h28
